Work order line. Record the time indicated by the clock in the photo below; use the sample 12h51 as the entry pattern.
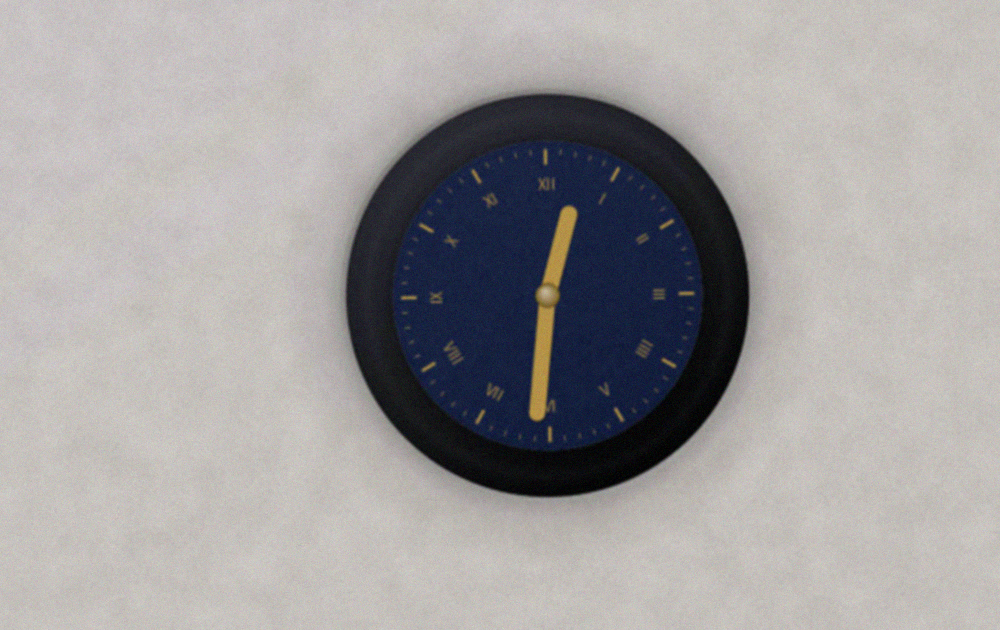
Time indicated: 12h31
